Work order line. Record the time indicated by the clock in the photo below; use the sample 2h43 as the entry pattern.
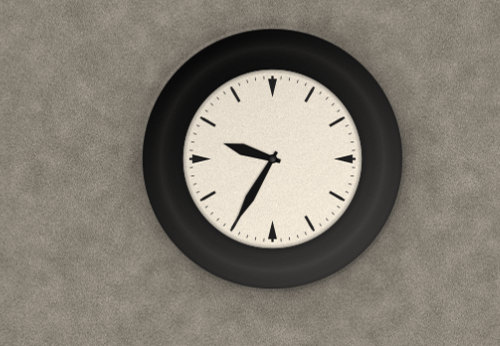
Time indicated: 9h35
